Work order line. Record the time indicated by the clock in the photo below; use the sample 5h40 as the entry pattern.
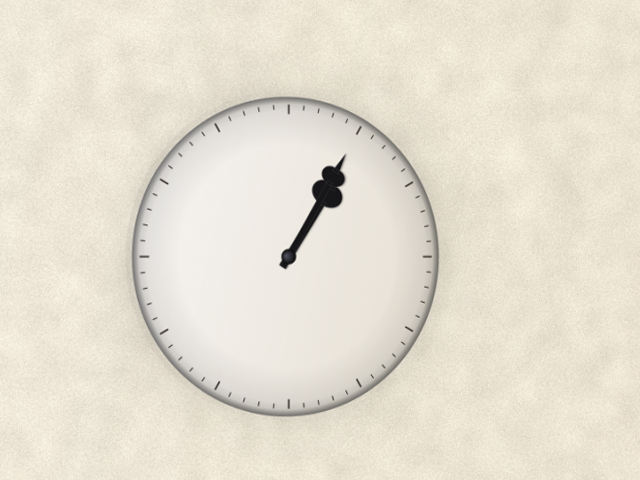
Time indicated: 1h05
